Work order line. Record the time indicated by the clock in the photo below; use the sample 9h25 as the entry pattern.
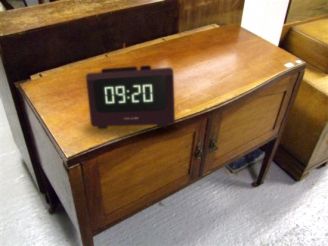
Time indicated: 9h20
